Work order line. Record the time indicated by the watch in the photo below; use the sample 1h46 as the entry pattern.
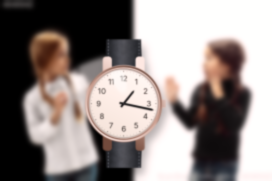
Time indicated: 1h17
